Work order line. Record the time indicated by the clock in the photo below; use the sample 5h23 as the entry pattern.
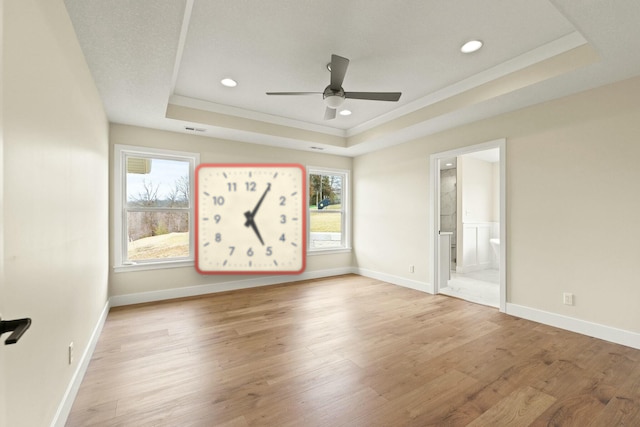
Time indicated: 5h05
